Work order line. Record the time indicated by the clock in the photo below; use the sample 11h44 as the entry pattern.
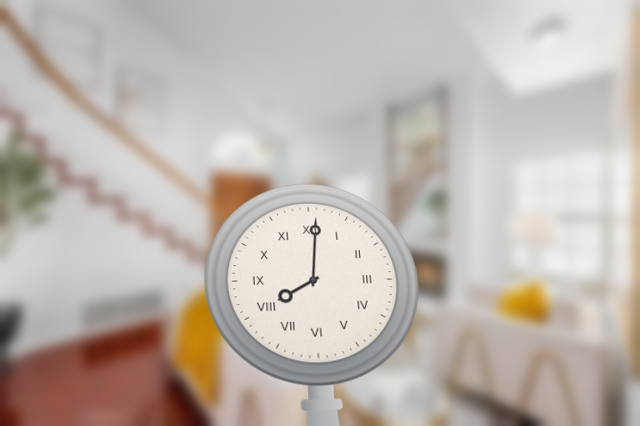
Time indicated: 8h01
